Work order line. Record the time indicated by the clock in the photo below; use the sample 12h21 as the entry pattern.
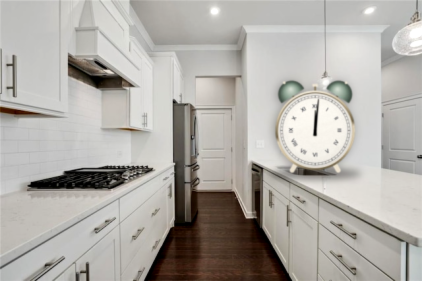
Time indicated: 12h01
